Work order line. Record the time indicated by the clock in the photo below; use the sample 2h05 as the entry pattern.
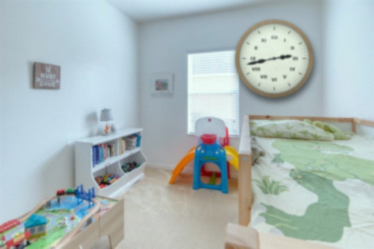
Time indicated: 2h43
